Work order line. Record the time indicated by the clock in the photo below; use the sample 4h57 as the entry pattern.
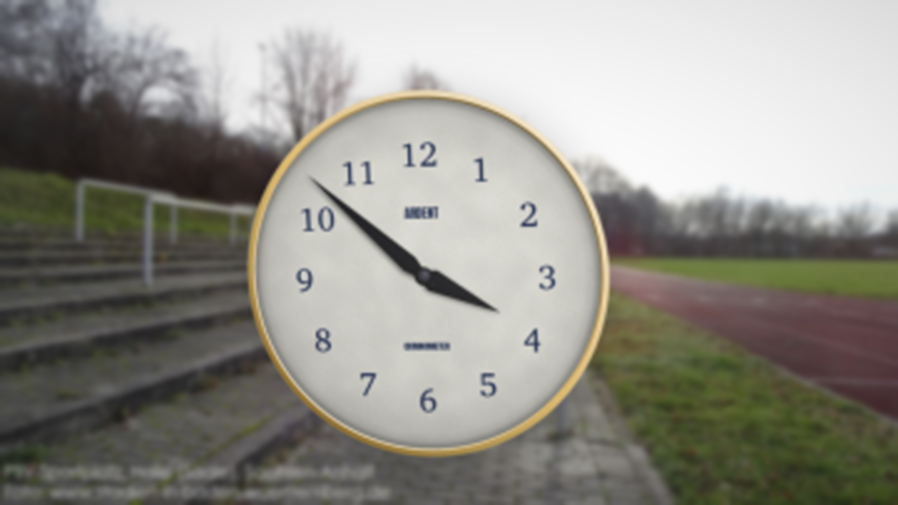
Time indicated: 3h52
